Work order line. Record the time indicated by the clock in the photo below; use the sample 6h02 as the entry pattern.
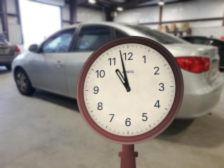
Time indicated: 10h58
